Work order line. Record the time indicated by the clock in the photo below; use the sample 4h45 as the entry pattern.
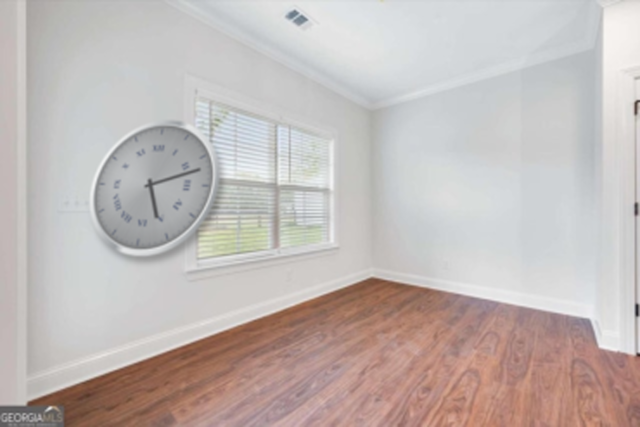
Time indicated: 5h12
